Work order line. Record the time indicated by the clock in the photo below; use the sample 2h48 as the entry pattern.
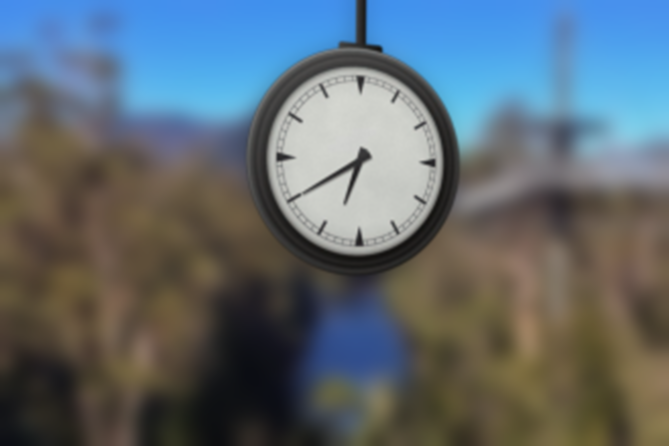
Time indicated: 6h40
